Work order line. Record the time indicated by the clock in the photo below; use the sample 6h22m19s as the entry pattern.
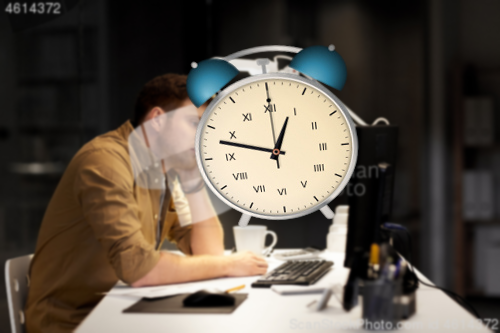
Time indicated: 12h48m00s
